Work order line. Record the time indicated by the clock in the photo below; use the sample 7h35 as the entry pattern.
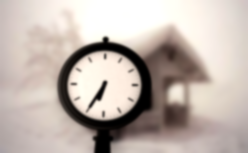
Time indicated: 6h35
